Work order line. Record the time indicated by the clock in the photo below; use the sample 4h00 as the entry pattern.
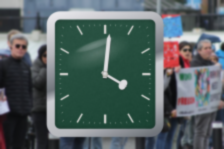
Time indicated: 4h01
